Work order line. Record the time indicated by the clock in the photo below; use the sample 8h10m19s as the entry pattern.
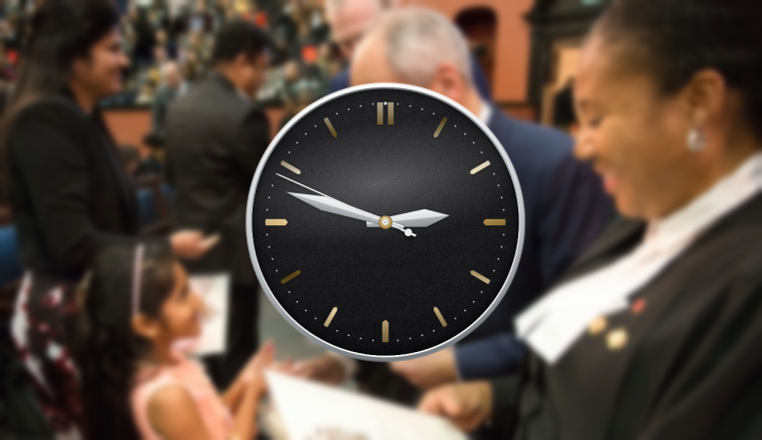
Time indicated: 2h47m49s
